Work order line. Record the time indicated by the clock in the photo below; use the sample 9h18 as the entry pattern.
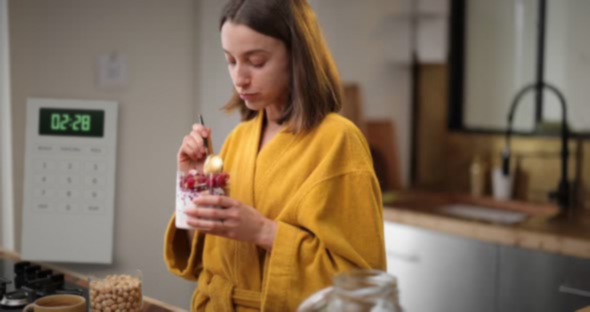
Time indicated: 2h28
